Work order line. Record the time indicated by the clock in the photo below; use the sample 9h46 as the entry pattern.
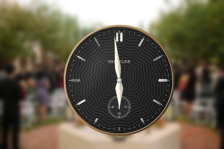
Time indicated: 5h59
